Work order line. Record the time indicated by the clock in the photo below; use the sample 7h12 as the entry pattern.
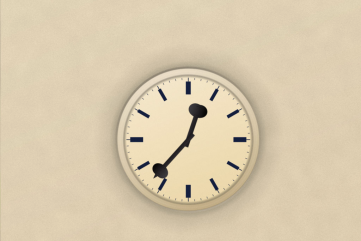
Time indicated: 12h37
